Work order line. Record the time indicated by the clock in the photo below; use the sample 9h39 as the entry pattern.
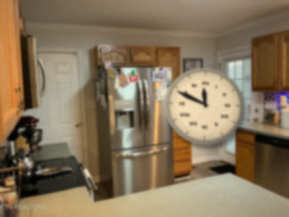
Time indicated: 11h49
